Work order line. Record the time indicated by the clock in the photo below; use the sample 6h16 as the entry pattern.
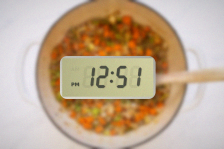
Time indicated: 12h51
